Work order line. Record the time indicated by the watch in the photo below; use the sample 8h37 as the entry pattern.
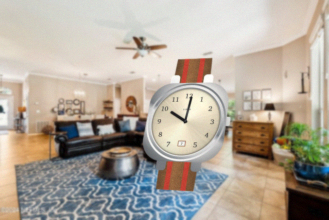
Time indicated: 10h01
